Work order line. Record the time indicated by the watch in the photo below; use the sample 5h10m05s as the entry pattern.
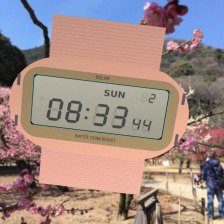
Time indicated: 8h33m44s
